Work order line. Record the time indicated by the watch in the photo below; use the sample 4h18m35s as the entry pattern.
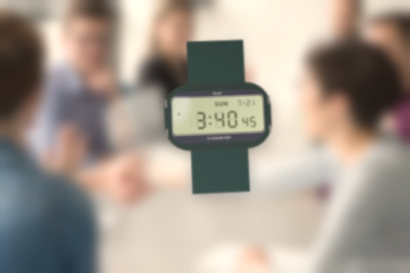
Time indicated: 3h40m45s
